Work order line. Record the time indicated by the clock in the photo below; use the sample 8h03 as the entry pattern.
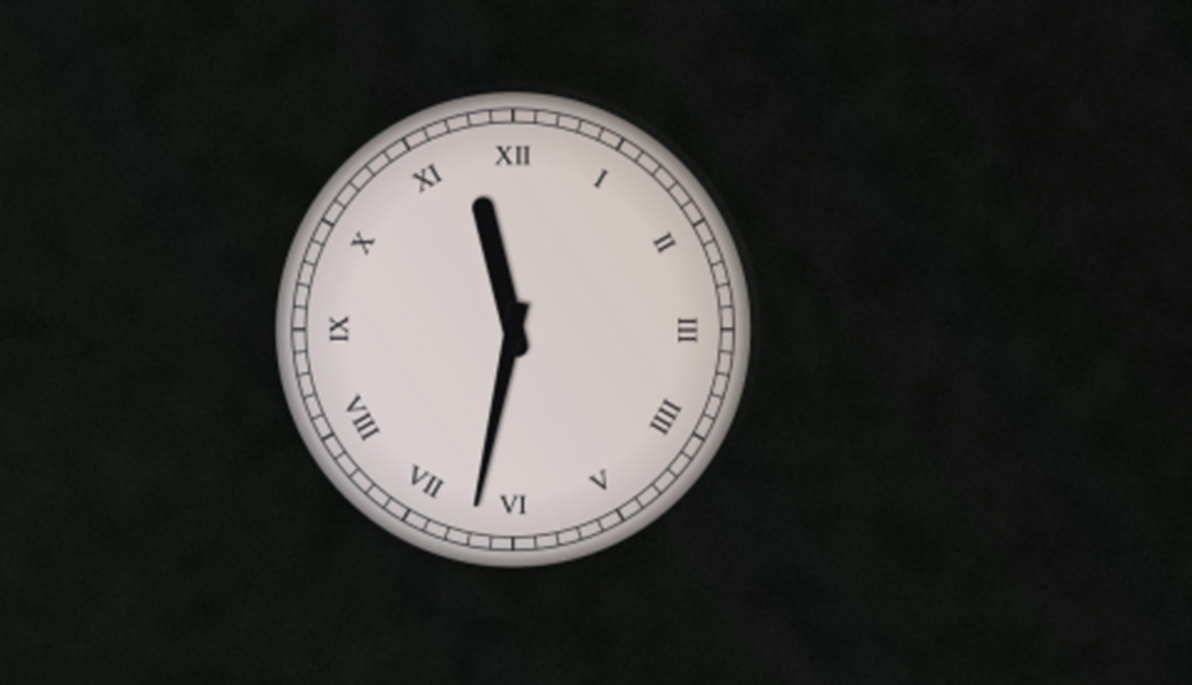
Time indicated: 11h32
